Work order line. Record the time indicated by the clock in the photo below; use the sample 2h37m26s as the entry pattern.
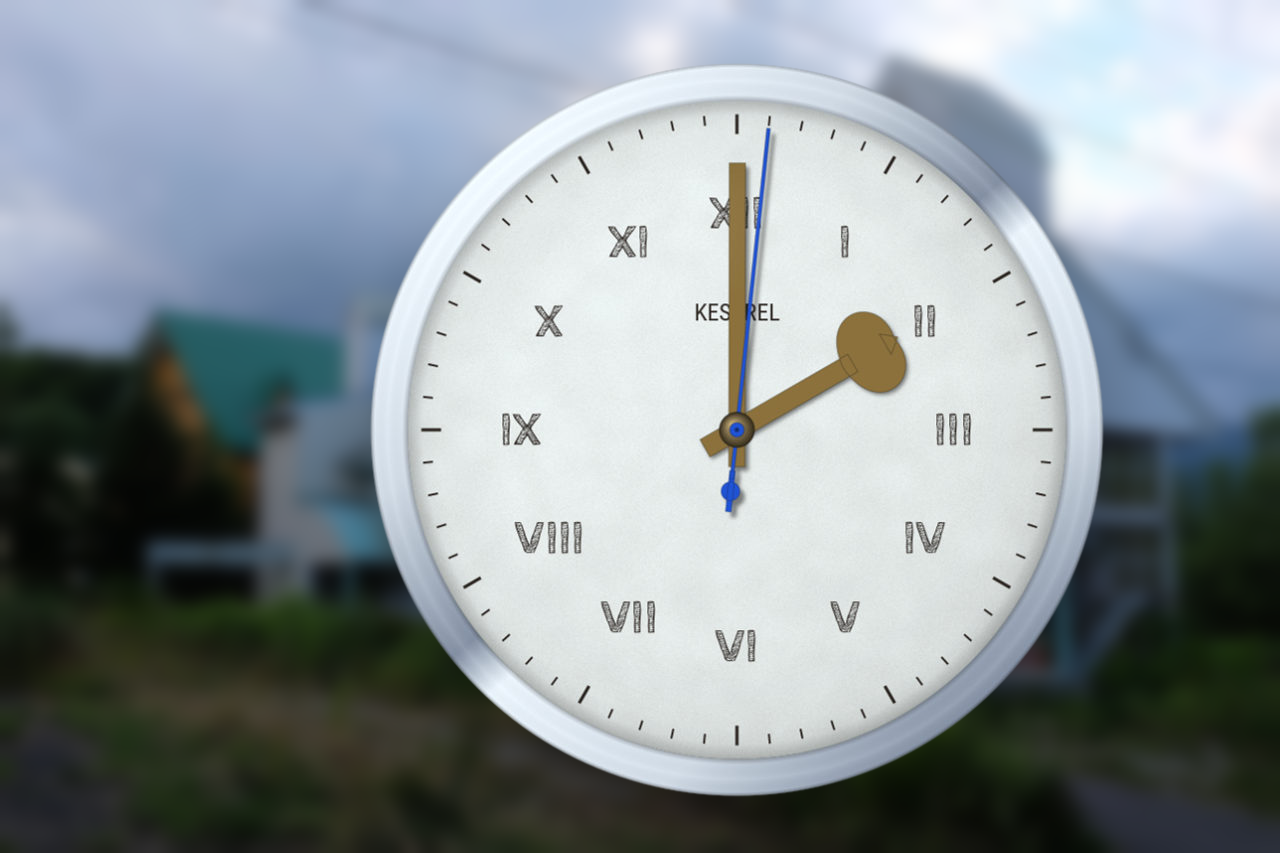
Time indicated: 2h00m01s
